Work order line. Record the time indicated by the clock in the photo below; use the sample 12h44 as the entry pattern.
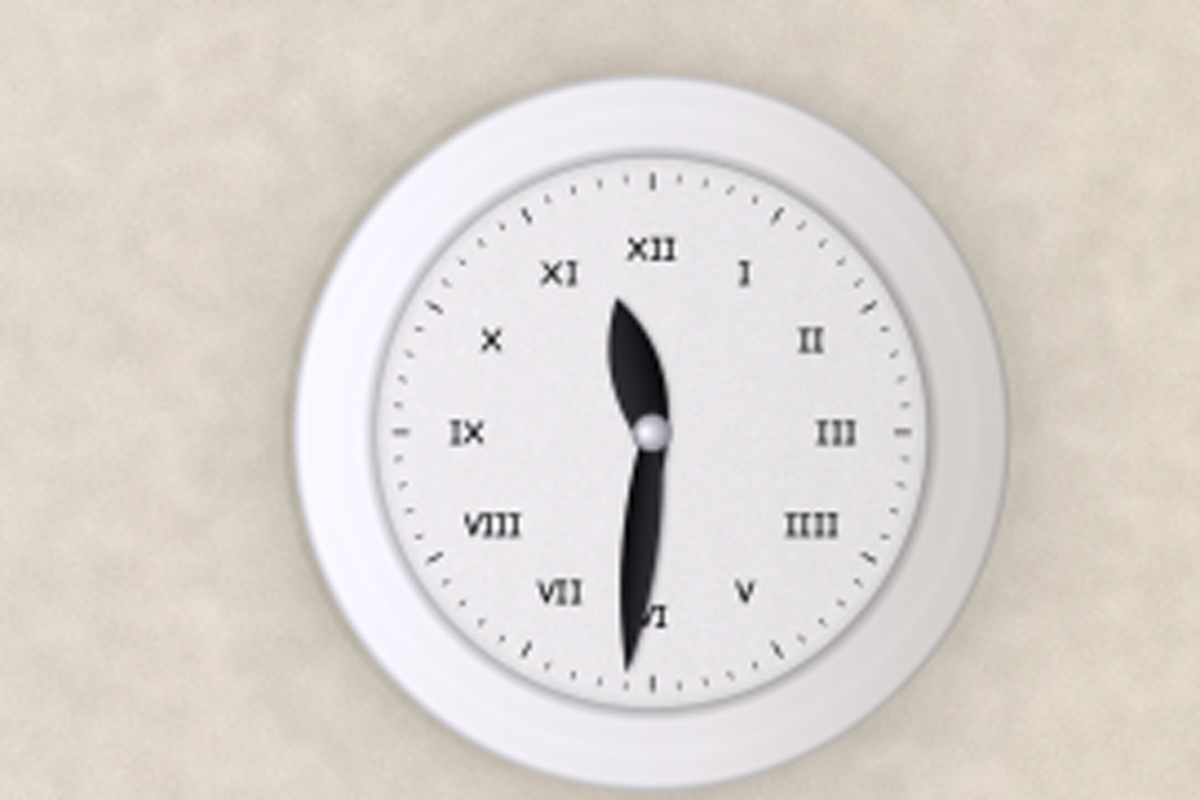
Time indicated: 11h31
